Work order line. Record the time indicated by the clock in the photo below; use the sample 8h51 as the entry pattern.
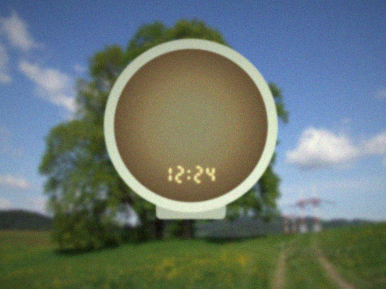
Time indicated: 12h24
